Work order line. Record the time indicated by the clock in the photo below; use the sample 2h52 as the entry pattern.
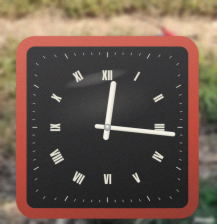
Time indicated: 12h16
